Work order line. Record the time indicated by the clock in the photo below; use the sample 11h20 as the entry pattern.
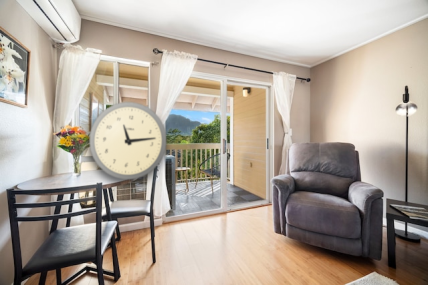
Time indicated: 11h13
